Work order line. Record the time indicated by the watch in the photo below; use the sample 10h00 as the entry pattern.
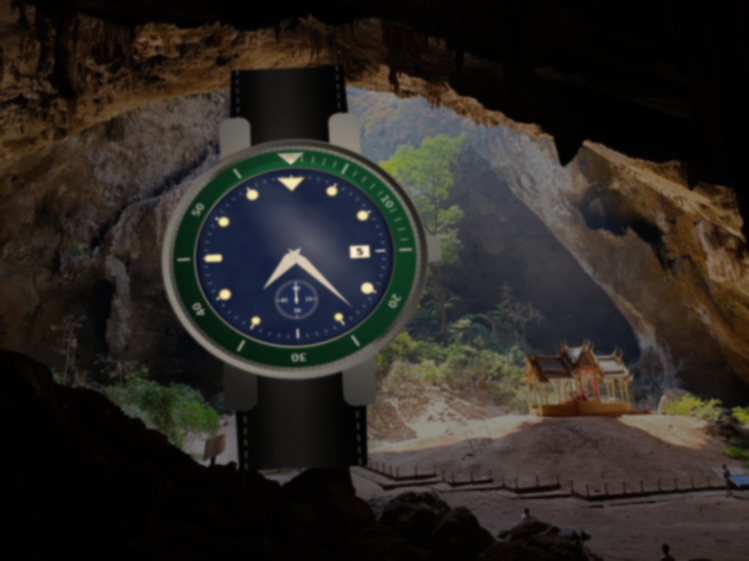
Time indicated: 7h23
